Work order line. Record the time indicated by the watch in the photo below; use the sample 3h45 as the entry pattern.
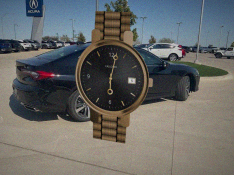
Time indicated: 6h02
